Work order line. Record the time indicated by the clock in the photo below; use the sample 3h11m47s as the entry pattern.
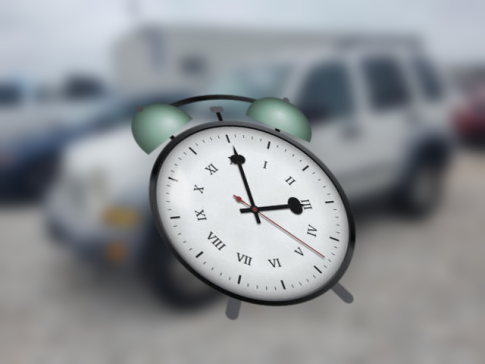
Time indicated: 3h00m23s
